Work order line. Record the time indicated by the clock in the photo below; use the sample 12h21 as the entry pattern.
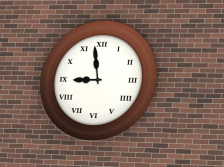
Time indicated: 8h58
